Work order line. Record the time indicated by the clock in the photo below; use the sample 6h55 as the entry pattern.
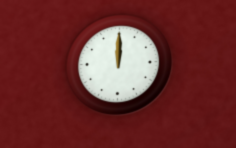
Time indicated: 12h00
